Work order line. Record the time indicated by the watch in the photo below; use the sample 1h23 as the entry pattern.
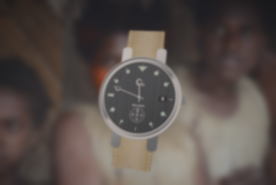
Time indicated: 11h48
